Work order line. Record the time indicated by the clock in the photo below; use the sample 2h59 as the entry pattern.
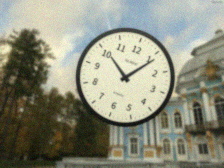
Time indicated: 10h06
